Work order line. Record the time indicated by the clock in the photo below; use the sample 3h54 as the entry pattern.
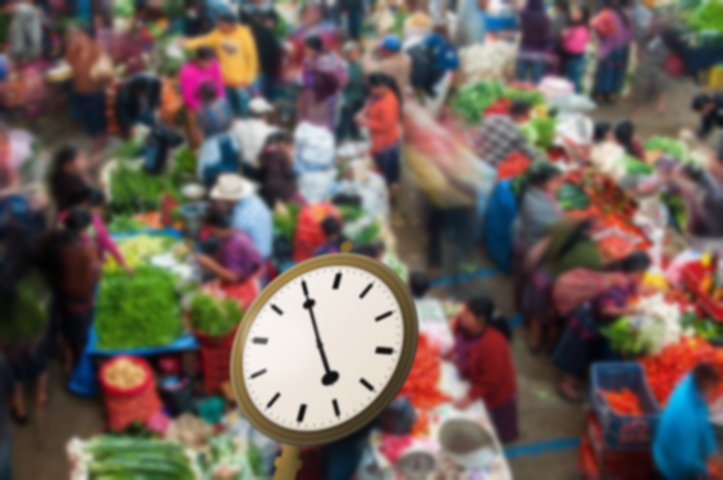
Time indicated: 4h55
